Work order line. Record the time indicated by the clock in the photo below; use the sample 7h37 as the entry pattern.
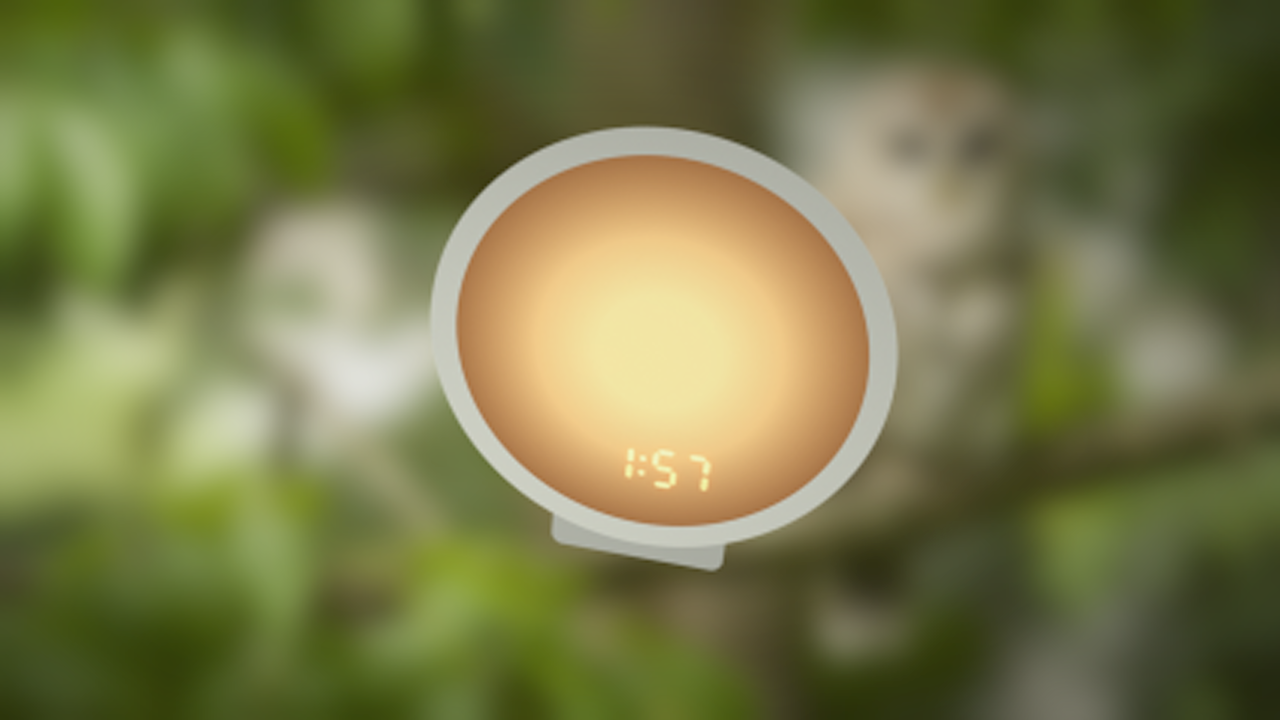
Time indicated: 1h57
